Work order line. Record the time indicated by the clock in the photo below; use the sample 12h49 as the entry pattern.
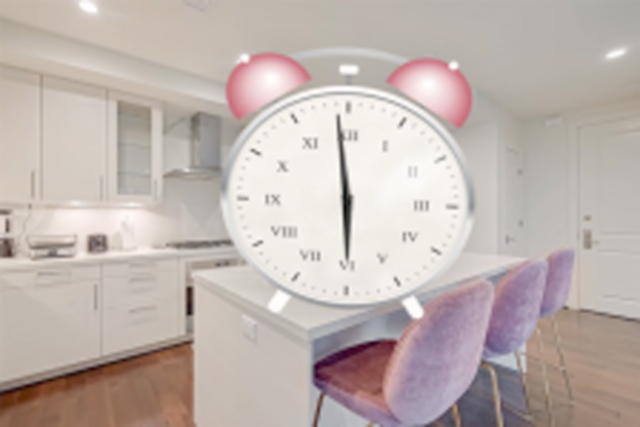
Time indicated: 5h59
